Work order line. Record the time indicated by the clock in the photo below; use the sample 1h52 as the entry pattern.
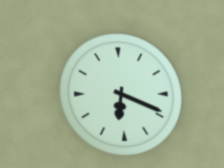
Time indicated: 6h19
